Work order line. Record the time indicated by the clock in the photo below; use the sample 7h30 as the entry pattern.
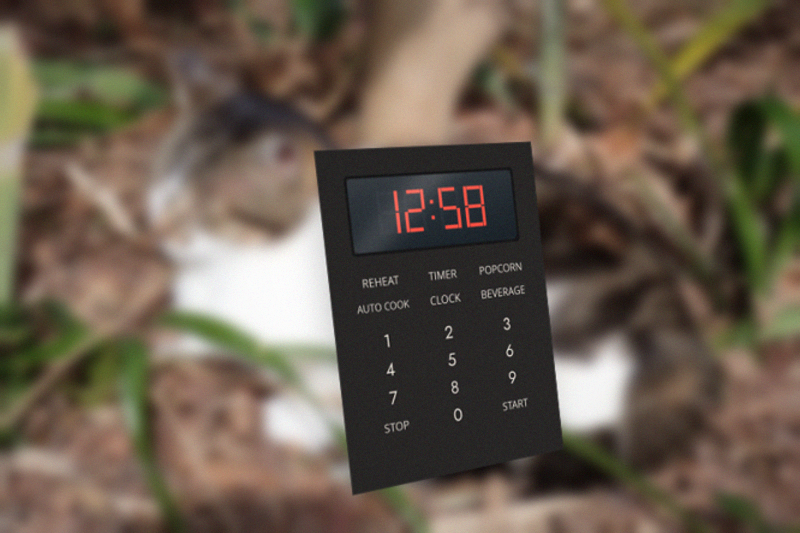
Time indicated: 12h58
